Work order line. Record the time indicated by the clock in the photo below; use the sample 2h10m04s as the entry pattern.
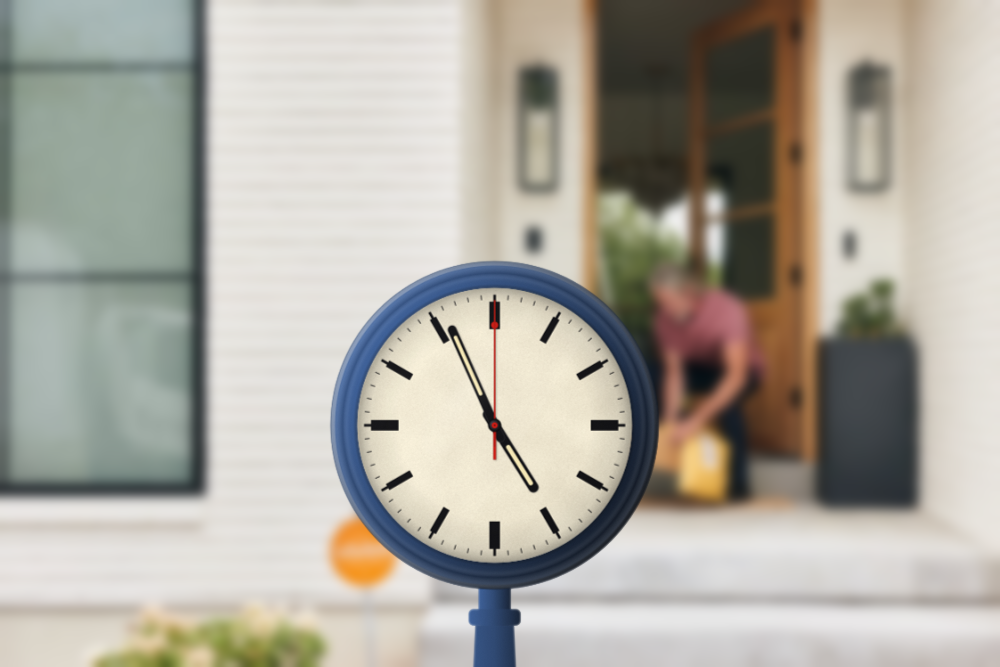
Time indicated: 4h56m00s
